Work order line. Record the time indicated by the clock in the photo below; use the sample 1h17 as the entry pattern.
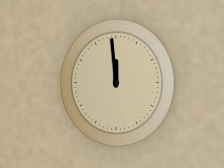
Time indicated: 11h59
